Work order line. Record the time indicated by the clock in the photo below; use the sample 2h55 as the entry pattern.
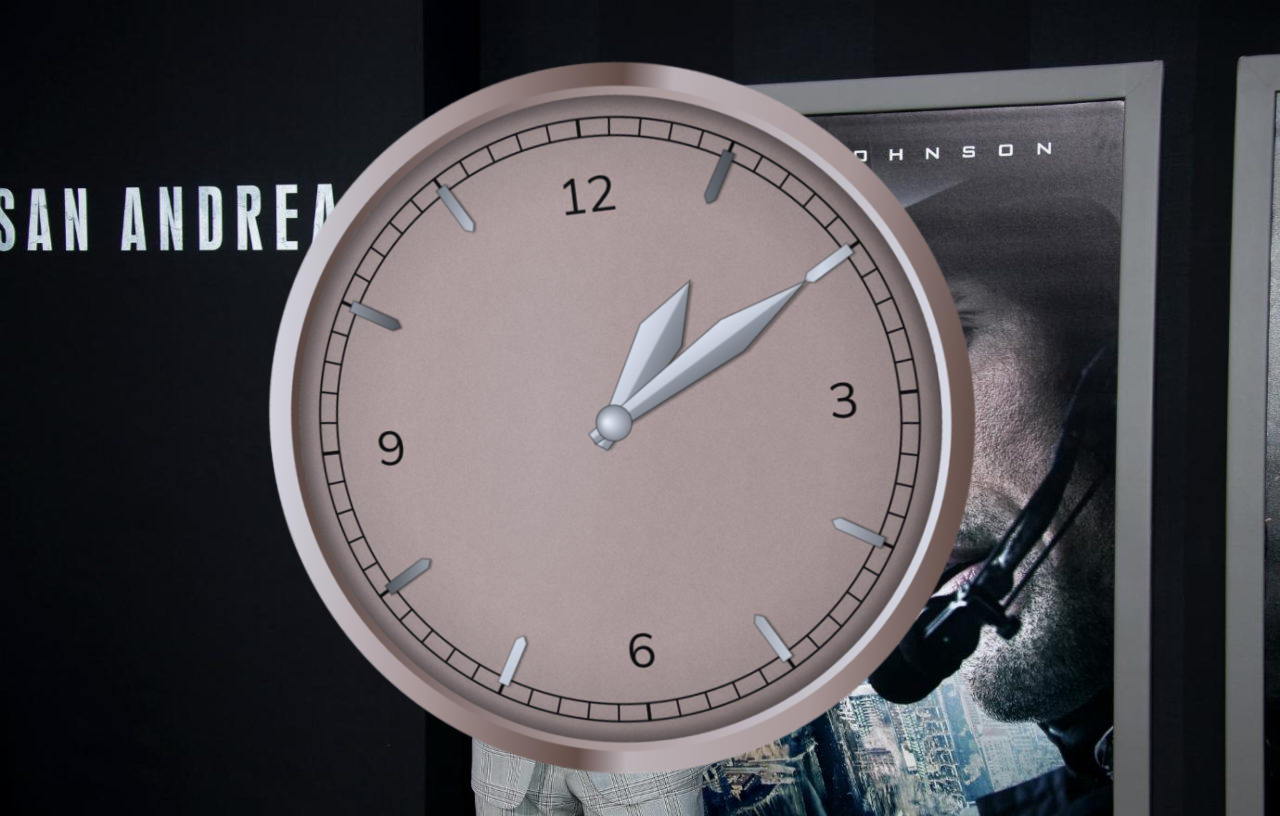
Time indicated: 1h10
